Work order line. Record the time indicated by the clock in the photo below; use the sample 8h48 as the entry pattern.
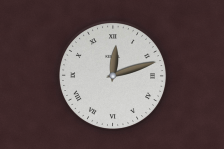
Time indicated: 12h12
